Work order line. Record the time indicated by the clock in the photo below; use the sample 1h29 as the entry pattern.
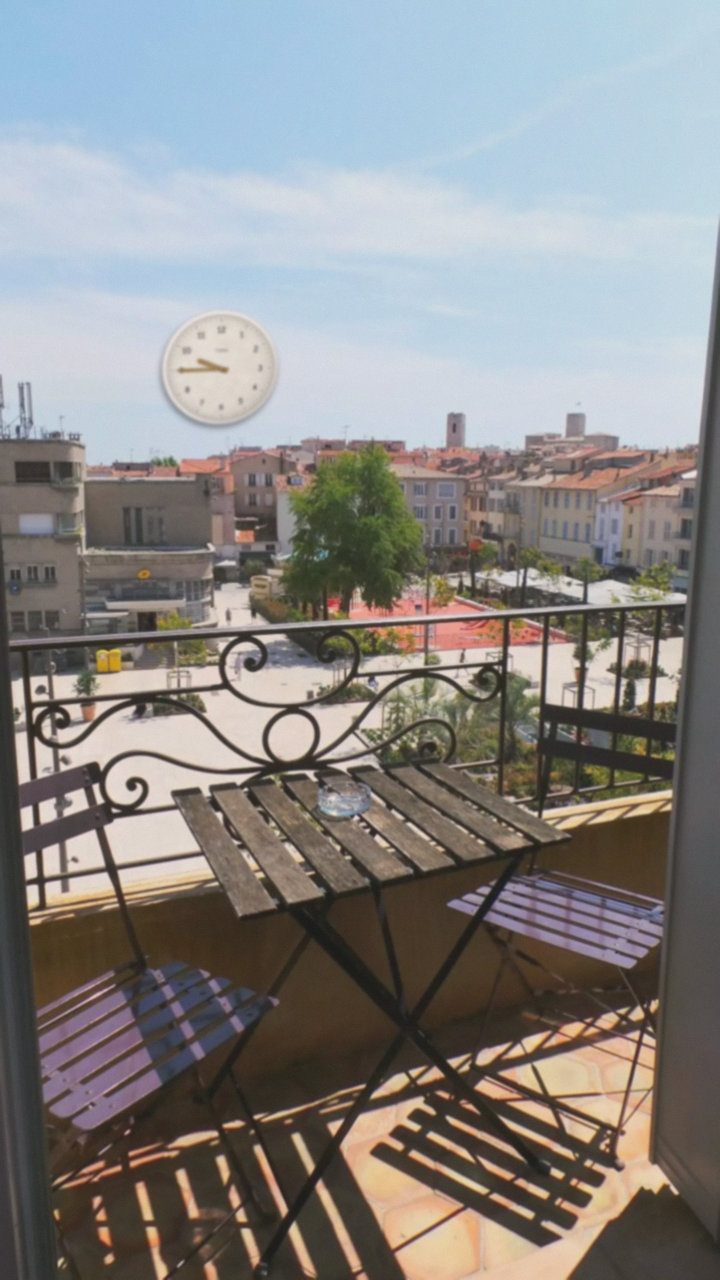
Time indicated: 9h45
